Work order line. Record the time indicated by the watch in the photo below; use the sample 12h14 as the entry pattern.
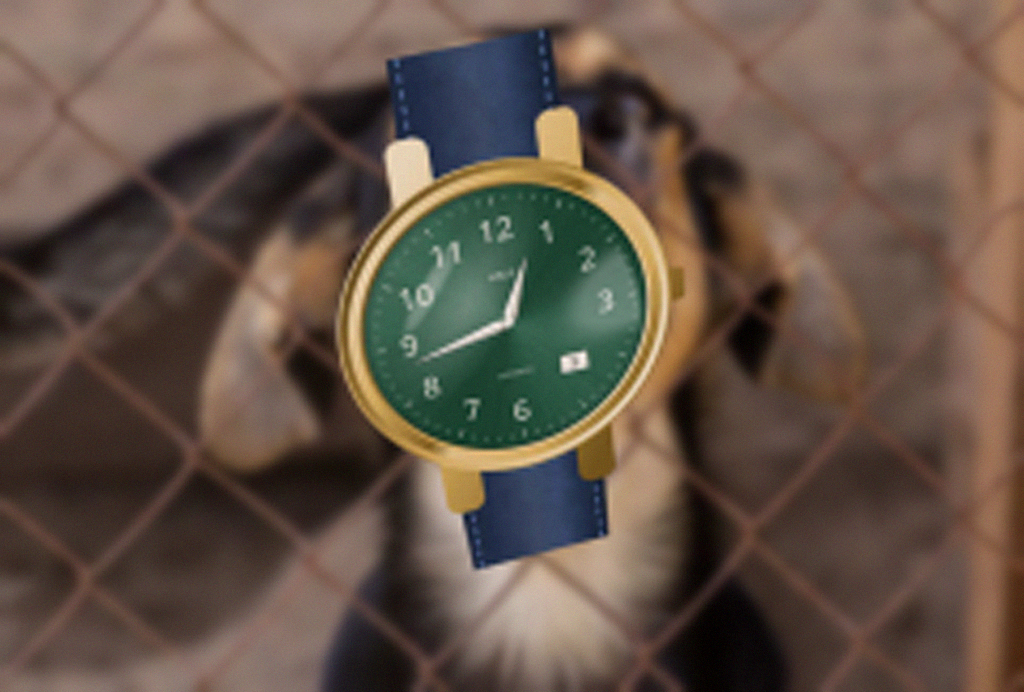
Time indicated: 12h43
